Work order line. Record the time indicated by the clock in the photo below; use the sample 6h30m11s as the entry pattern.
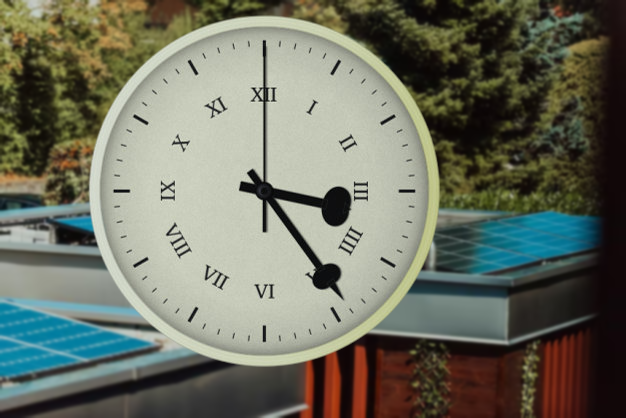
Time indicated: 3h24m00s
